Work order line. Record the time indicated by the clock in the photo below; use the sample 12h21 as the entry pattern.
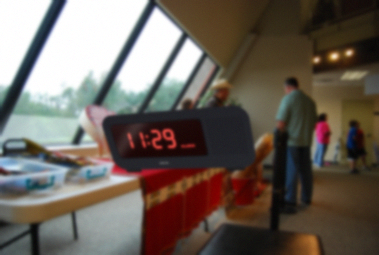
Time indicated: 11h29
